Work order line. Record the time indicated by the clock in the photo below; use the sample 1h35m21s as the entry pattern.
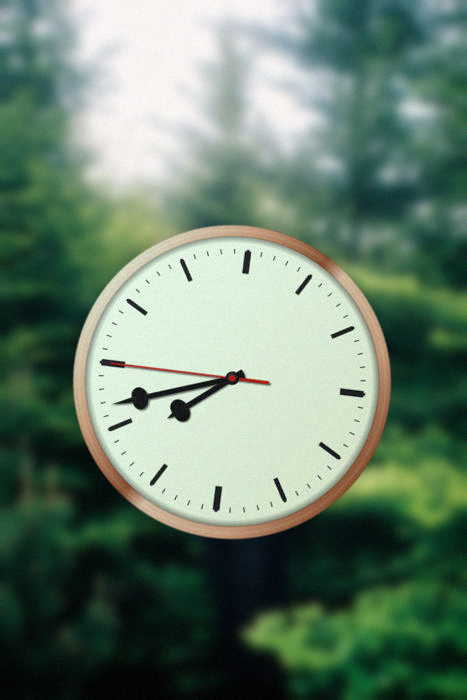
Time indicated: 7h41m45s
